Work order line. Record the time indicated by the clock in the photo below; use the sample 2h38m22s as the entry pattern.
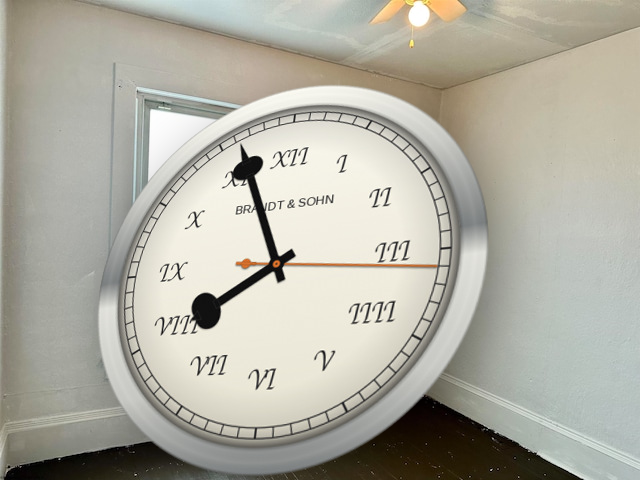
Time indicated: 7h56m16s
